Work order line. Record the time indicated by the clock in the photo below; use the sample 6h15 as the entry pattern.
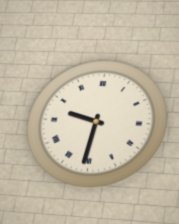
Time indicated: 9h31
